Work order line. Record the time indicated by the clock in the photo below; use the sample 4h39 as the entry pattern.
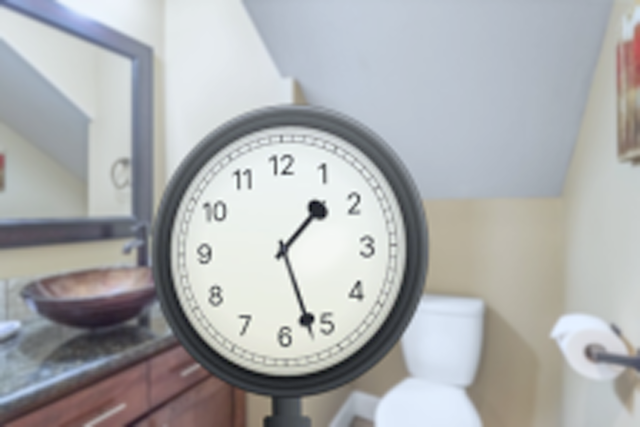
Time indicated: 1h27
